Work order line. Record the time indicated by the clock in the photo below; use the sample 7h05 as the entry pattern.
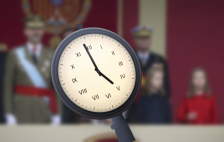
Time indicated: 4h59
